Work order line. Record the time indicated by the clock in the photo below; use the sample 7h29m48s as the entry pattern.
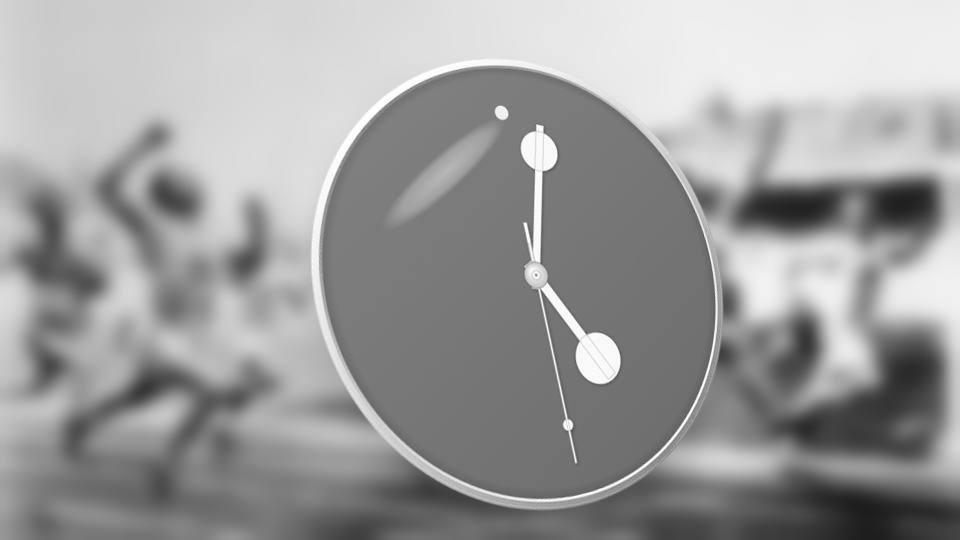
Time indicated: 5h02m30s
